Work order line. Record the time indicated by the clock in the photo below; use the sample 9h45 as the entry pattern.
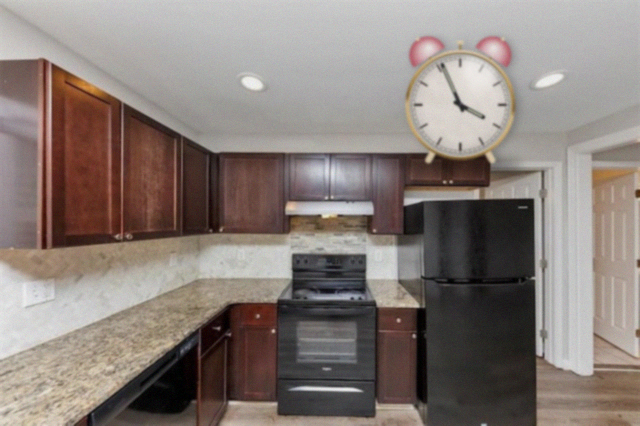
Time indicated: 3h56
